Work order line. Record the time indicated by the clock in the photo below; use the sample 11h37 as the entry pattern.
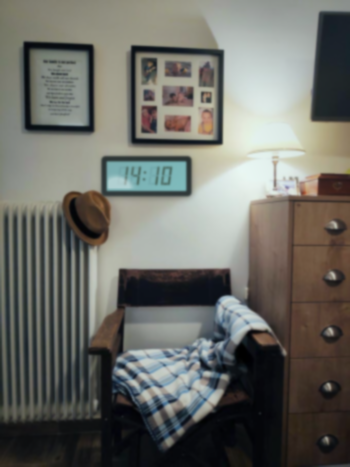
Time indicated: 14h10
